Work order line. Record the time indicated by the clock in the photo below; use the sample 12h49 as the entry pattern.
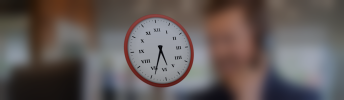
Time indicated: 5h34
